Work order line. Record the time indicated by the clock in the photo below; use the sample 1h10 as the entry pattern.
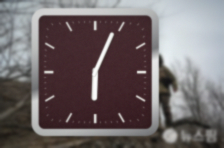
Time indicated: 6h04
